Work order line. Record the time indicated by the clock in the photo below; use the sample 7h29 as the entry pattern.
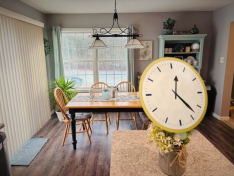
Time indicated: 12h23
